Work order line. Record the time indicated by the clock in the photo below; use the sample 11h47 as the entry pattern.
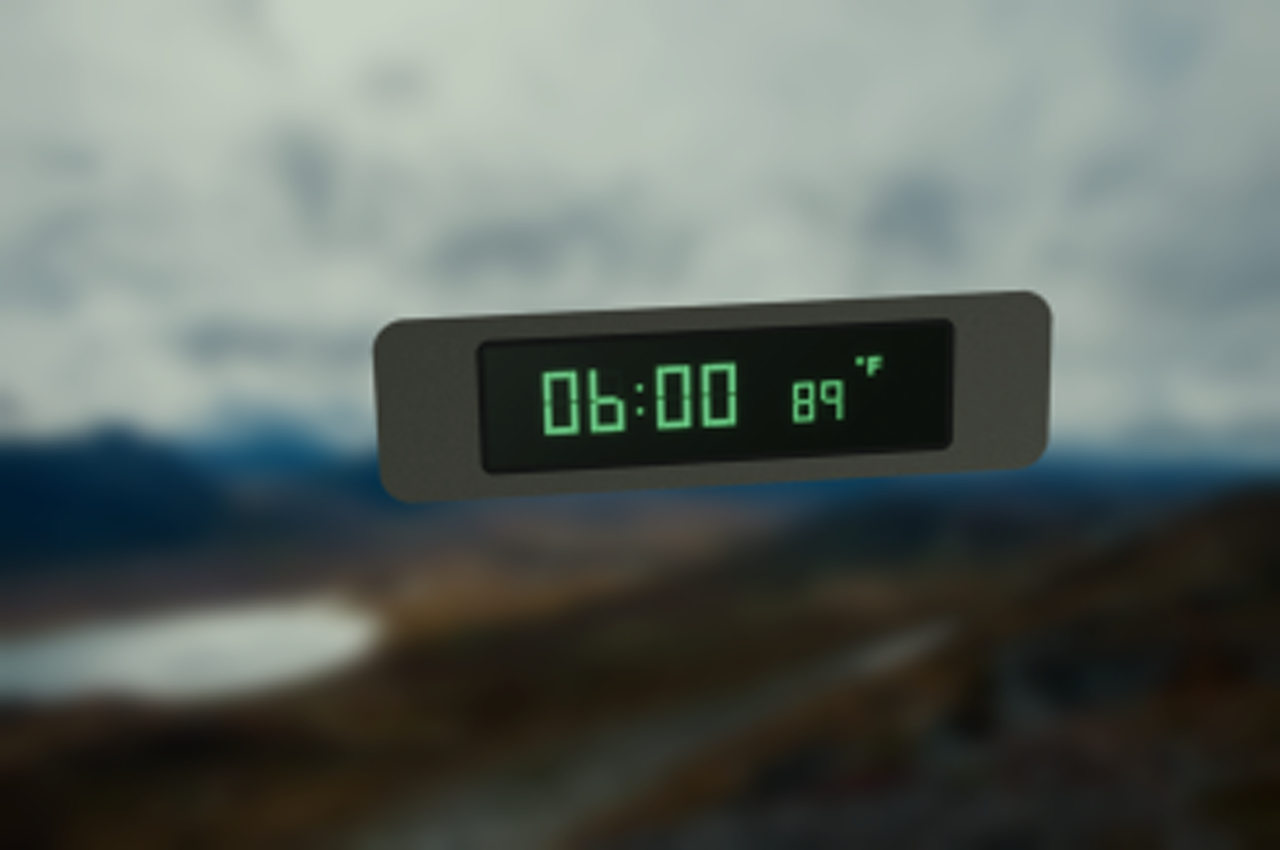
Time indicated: 6h00
